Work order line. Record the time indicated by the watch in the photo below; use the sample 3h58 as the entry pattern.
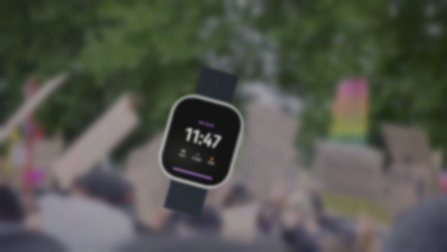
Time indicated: 11h47
